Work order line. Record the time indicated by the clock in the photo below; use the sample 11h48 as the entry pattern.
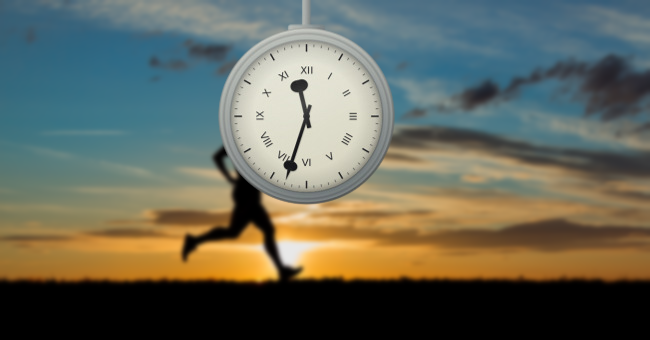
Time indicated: 11h33
